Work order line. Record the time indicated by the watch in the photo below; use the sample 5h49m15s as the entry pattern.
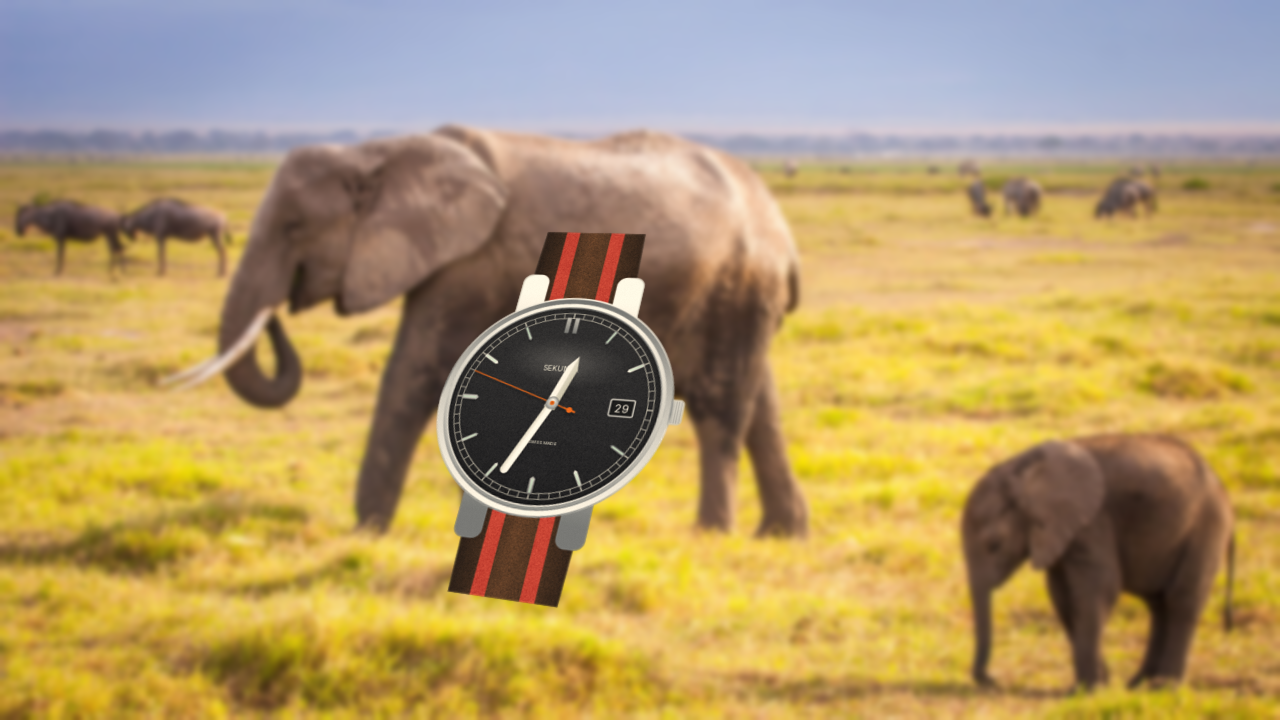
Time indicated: 12h33m48s
